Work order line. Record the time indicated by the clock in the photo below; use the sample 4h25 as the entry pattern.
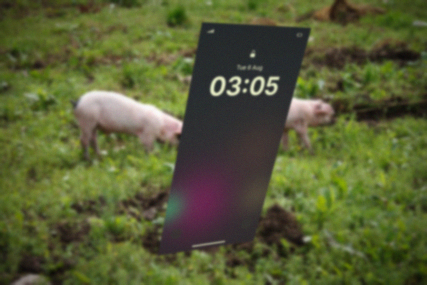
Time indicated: 3h05
